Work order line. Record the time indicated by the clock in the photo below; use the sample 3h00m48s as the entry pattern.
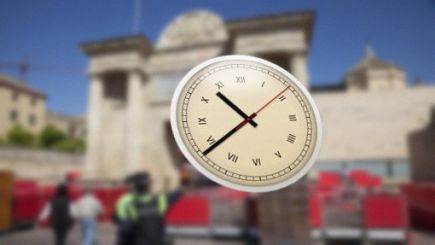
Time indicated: 10h39m09s
